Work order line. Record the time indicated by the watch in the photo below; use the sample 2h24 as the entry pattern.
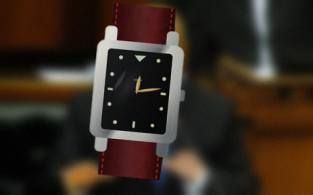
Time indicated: 12h13
